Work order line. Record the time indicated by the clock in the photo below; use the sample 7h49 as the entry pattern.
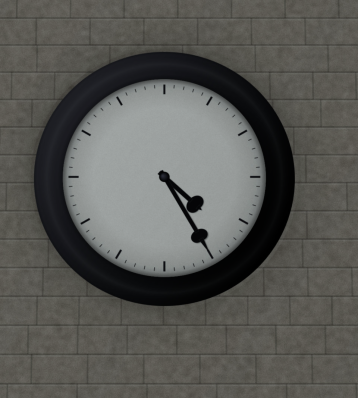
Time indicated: 4h25
